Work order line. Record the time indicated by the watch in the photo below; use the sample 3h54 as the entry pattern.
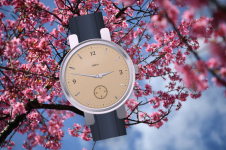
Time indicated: 2h48
